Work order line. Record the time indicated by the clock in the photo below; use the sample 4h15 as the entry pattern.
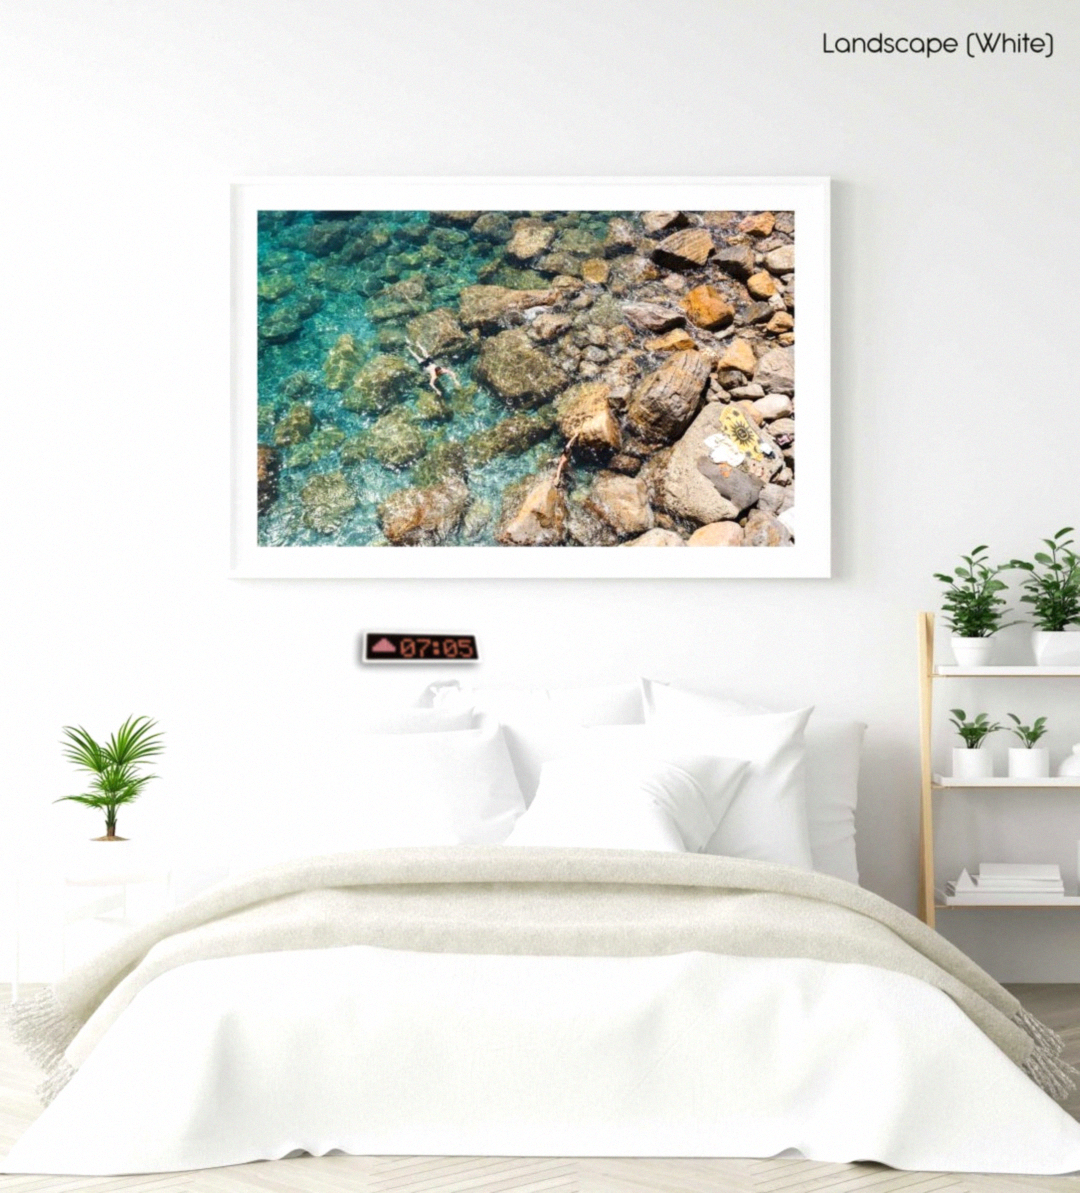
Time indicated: 7h05
